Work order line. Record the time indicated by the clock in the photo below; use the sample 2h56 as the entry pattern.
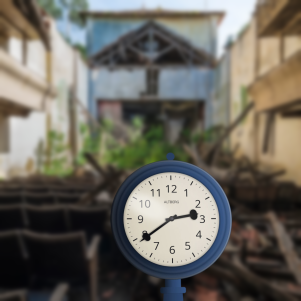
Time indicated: 2h39
